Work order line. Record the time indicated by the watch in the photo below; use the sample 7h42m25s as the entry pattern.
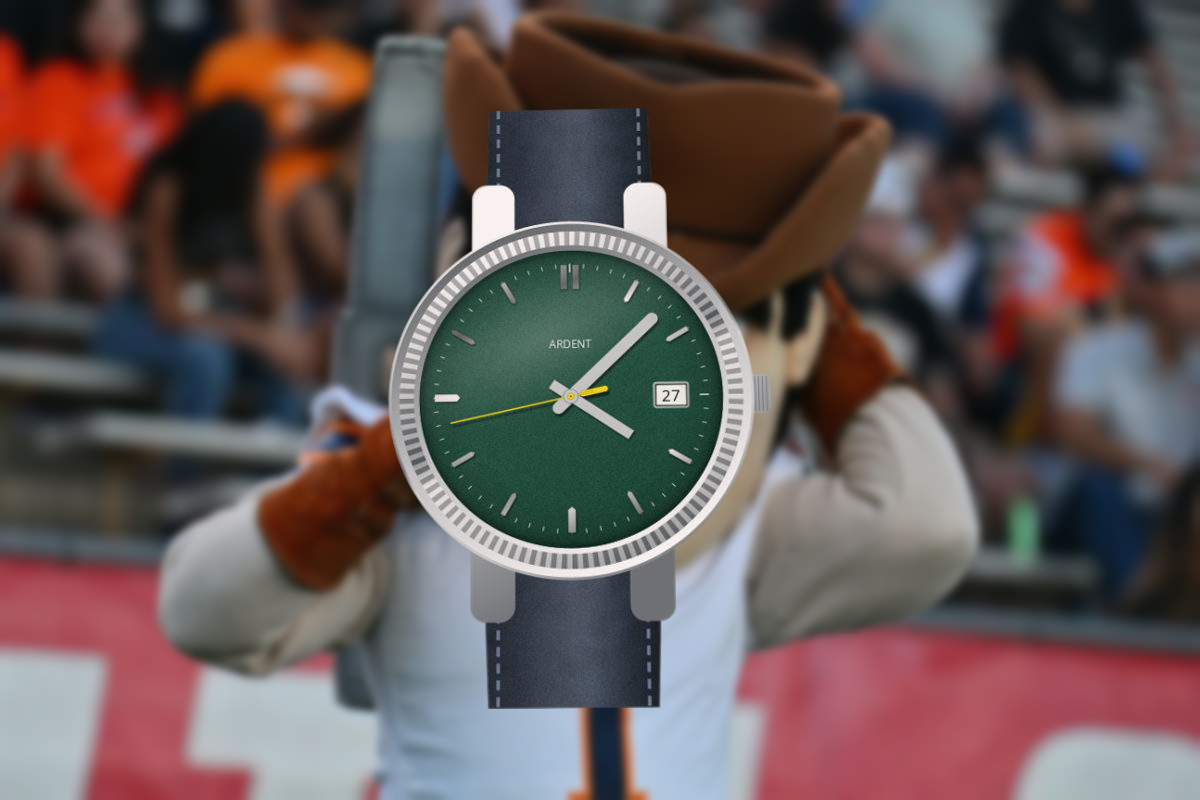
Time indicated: 4h07m43s
